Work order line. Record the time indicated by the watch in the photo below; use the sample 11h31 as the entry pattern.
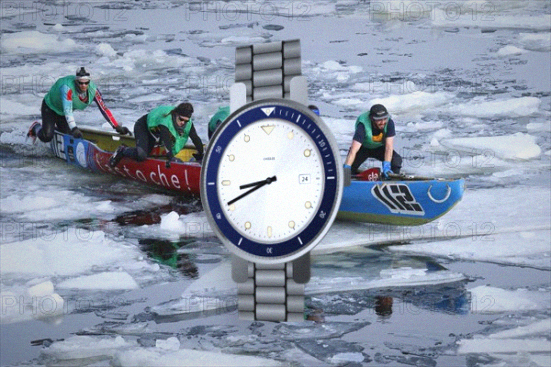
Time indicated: 8h41
